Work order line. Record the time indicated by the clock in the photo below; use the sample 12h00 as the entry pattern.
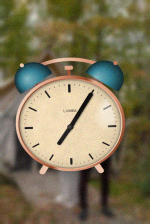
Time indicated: 7h05
